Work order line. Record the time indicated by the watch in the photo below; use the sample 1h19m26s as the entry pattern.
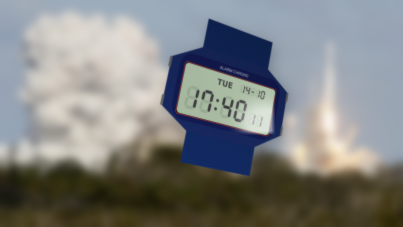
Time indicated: 17h40m11s
